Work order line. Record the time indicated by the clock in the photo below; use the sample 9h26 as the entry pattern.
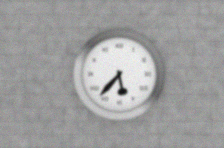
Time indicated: 5h37
